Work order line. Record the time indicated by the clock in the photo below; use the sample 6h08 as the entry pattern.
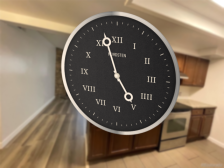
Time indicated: 4h57
